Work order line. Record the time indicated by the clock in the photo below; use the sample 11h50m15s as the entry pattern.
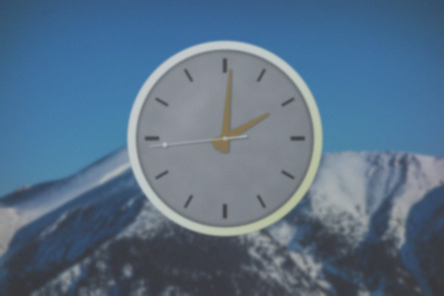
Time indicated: 2h00m44s
